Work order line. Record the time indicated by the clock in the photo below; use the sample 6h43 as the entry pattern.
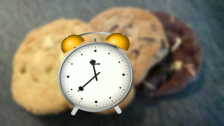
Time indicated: 11h38
